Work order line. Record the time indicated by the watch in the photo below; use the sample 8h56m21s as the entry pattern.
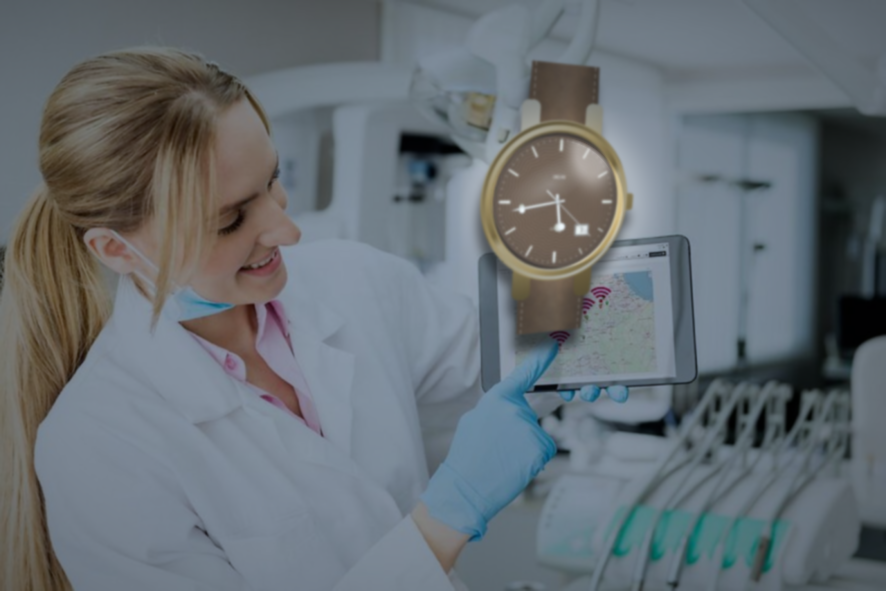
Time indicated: 5h43m22s
